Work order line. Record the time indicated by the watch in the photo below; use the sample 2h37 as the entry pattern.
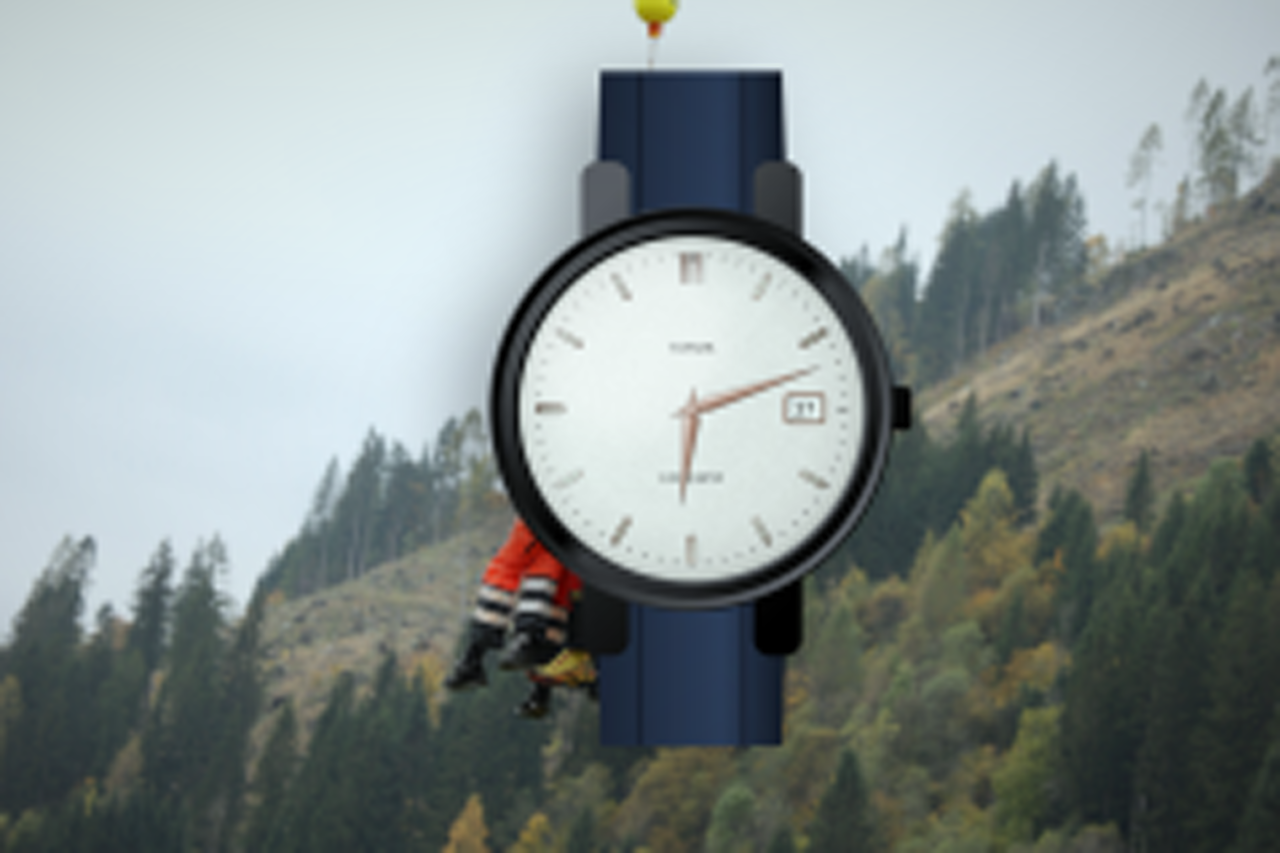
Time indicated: 6h12
